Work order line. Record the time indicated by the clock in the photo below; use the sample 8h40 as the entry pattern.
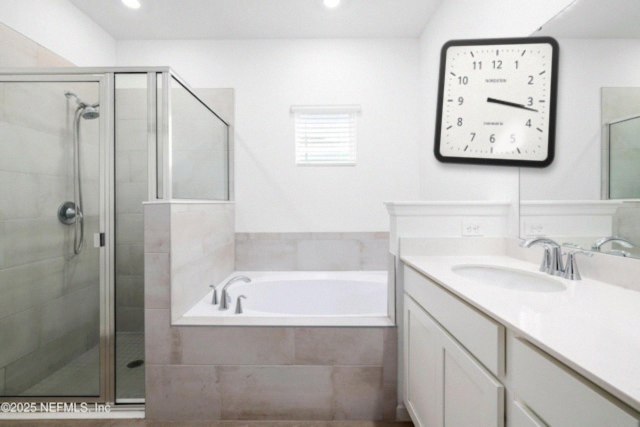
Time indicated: 3h17
